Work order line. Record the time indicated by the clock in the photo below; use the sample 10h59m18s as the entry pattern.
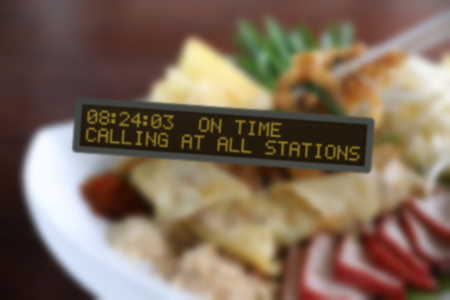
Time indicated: 8h24m03s
